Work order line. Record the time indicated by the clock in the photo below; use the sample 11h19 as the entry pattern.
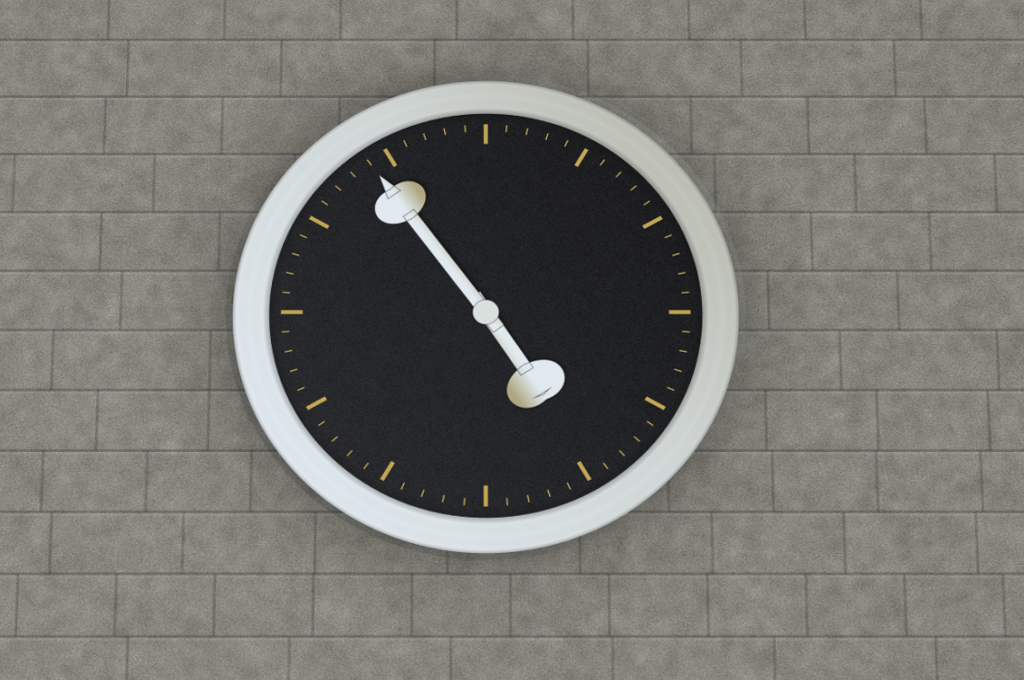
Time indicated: 4h54
